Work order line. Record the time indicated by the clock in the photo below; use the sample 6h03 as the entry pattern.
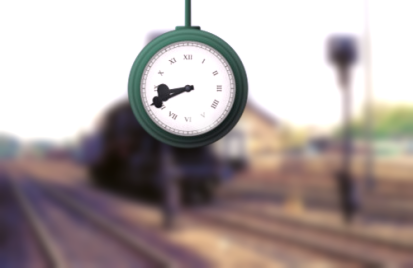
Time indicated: 8h41
